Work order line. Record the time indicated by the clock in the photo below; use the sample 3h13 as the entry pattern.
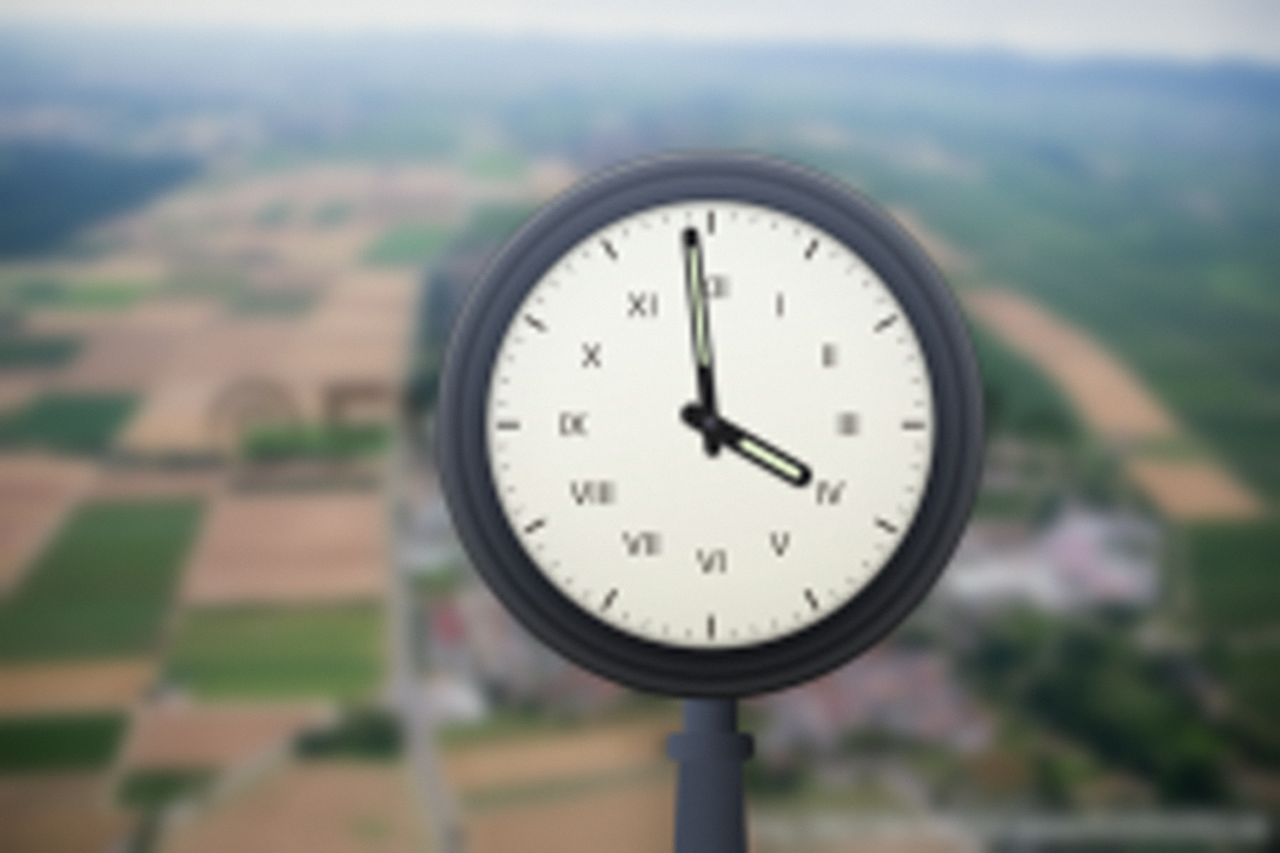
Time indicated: 3h59
